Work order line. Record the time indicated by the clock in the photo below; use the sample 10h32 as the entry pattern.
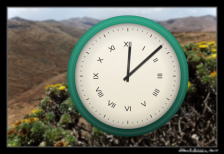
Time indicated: 12h08
